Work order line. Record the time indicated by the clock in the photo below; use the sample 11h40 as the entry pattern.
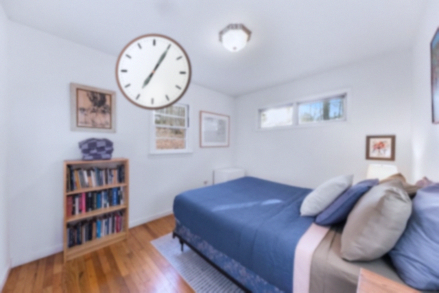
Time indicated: 7h05
